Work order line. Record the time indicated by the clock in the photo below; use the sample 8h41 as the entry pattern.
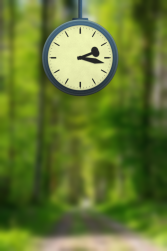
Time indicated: 2h17
